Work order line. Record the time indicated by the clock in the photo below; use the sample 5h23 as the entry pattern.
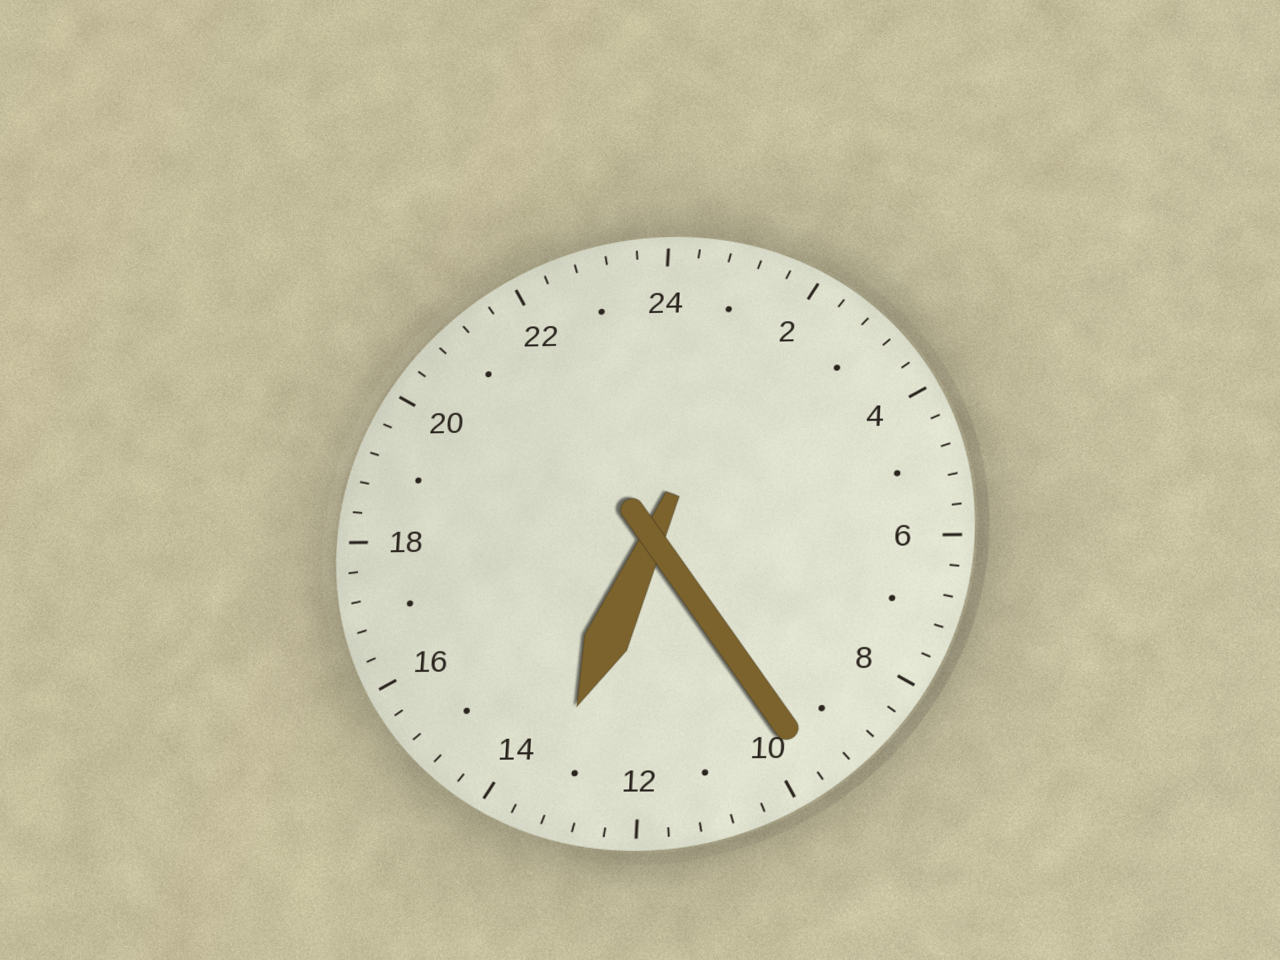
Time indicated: 13h24
